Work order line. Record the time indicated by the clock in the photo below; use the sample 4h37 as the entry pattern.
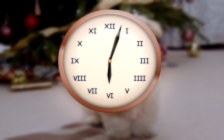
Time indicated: 6h03
